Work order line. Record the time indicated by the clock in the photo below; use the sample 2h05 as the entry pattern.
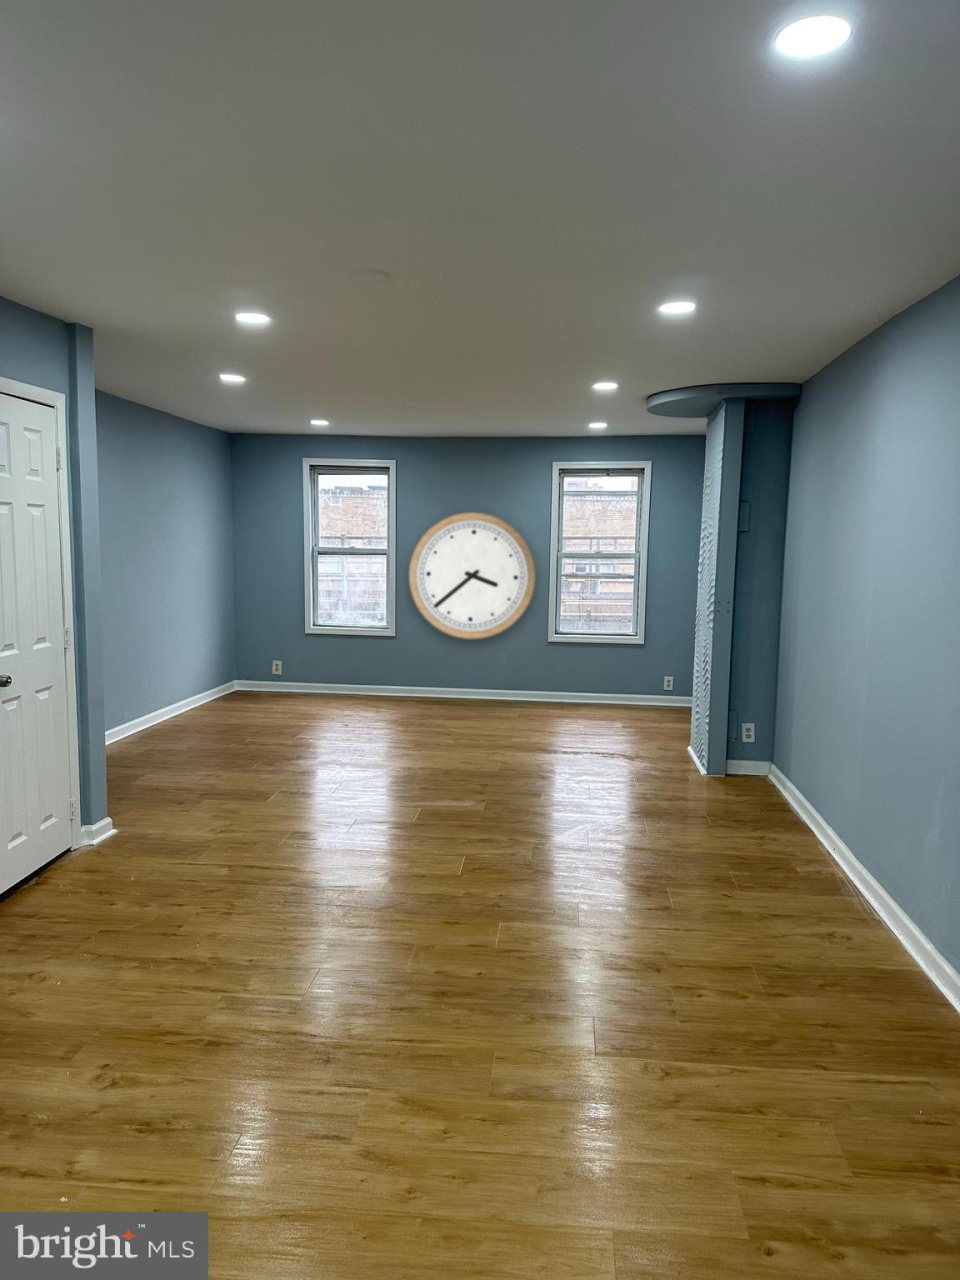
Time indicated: 3h38
